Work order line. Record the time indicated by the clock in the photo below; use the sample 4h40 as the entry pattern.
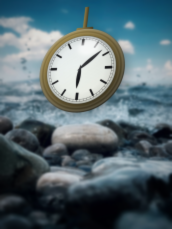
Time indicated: 6h08
